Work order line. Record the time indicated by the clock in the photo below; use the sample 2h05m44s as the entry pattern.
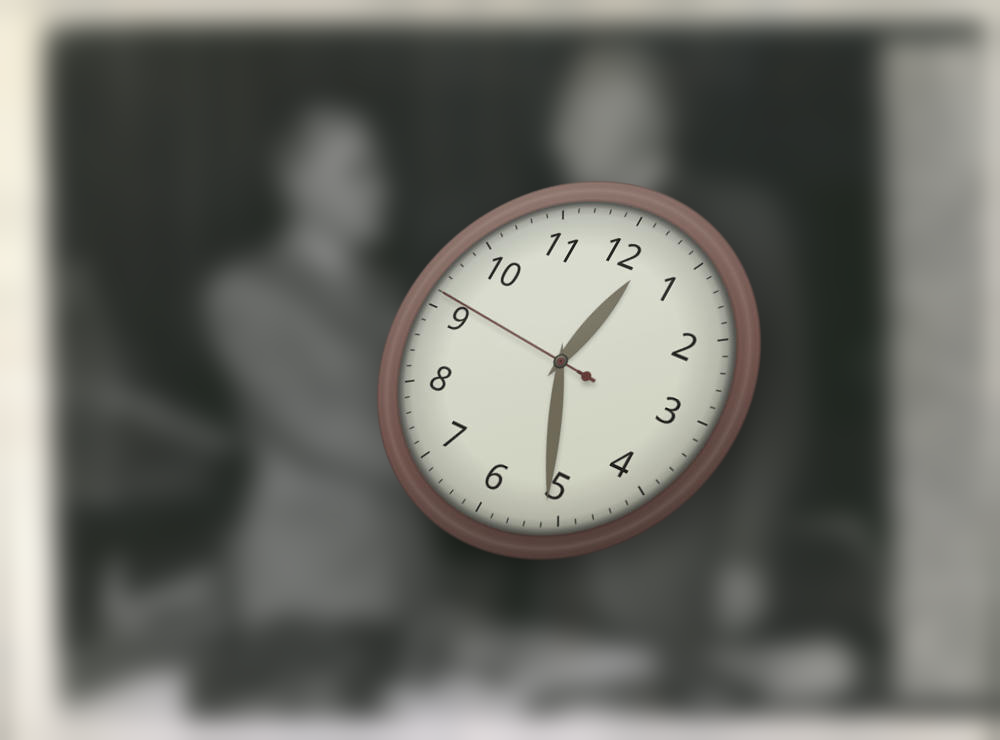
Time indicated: 12h25m46s
